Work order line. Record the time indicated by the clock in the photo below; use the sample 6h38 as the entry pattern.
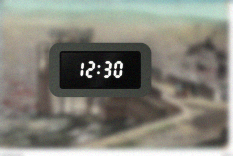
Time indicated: 12h30
